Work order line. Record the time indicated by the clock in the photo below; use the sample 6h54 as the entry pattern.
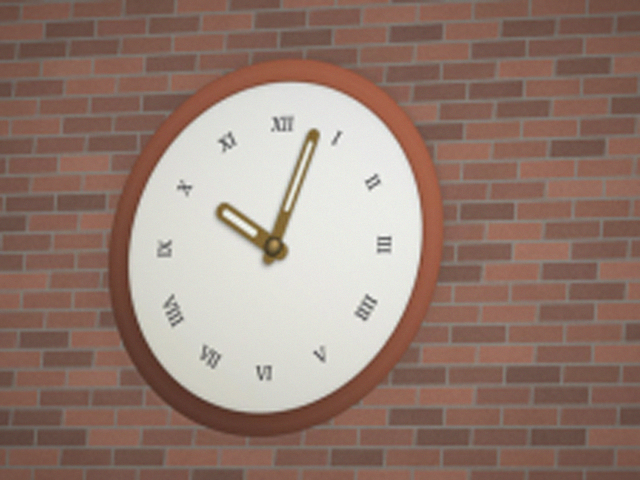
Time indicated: 10h03
